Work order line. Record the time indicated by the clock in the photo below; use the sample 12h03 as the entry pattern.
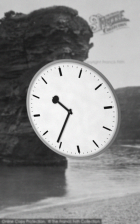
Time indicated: 10h36
